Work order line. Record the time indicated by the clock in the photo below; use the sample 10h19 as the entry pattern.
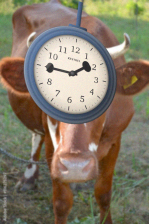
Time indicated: 1h45
